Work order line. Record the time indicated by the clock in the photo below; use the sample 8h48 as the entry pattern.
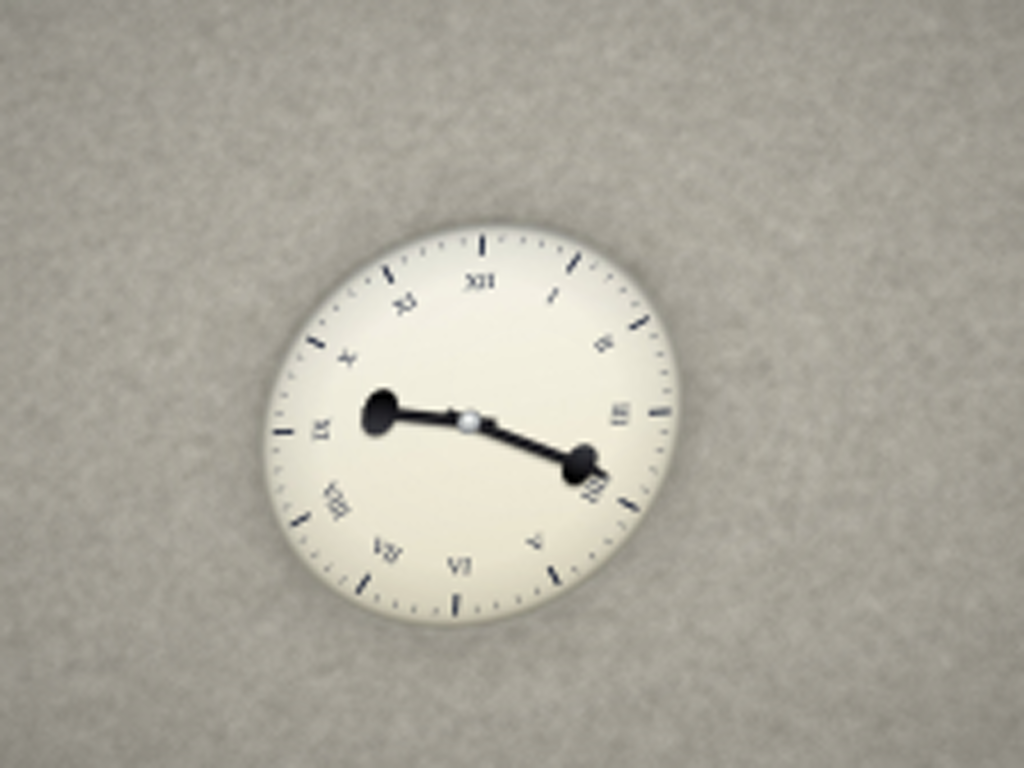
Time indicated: 9h19
